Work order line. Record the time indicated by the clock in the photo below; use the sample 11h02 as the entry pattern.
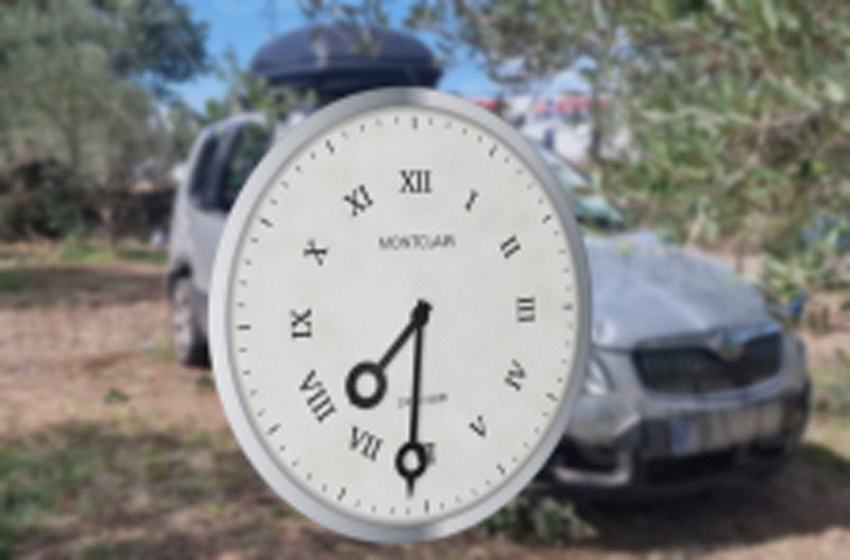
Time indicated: 7h31
